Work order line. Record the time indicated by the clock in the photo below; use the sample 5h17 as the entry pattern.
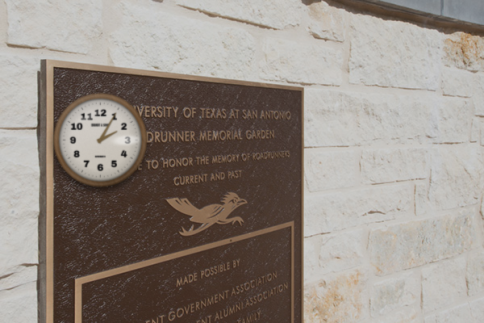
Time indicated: 2h05
